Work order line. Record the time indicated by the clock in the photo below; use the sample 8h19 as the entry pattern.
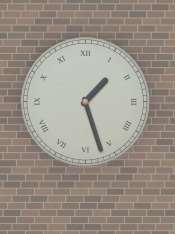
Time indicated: 1h27
